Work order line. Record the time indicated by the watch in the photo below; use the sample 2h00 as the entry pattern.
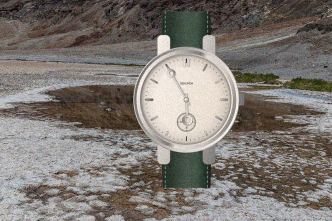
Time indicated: 5h55
